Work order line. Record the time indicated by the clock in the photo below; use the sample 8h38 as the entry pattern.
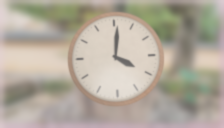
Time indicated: 4h01
